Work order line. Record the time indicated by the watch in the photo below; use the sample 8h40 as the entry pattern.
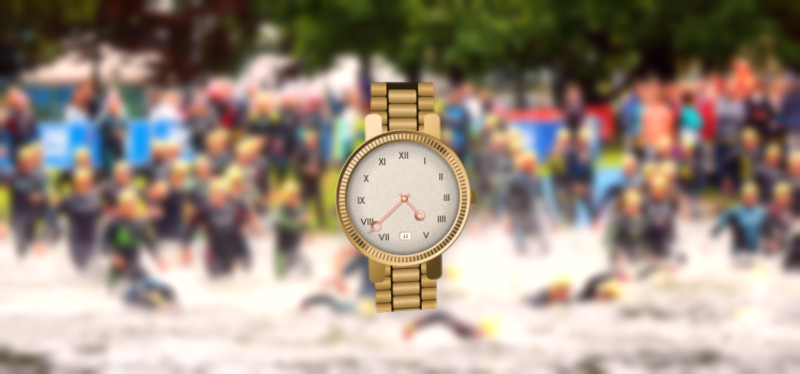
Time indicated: 4h38
